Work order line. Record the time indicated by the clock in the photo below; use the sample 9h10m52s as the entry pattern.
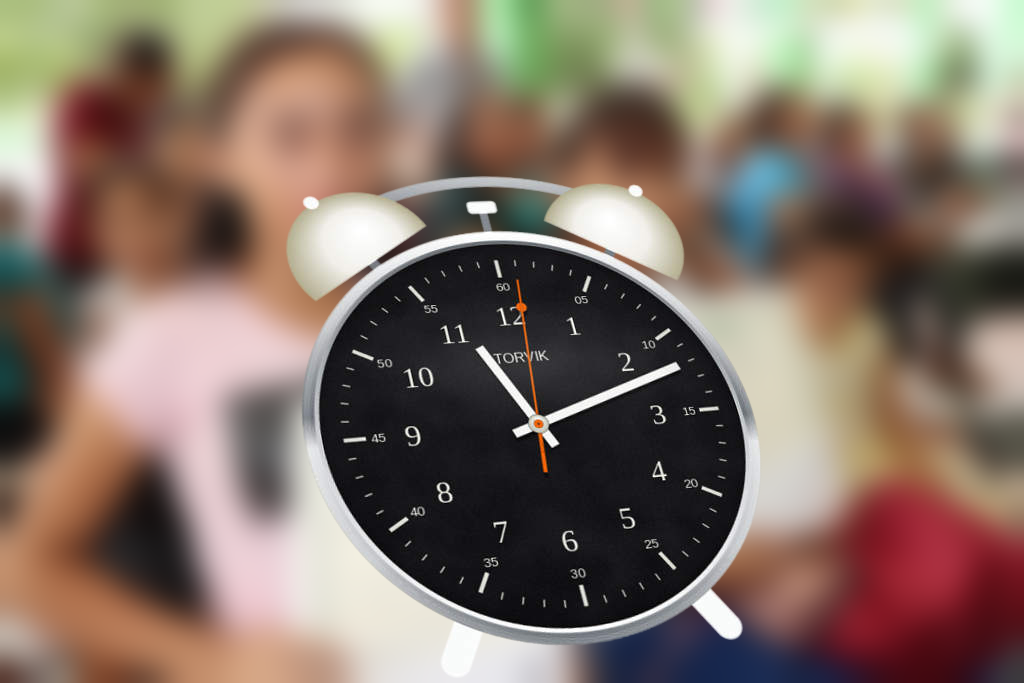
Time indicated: 11h12m01s
